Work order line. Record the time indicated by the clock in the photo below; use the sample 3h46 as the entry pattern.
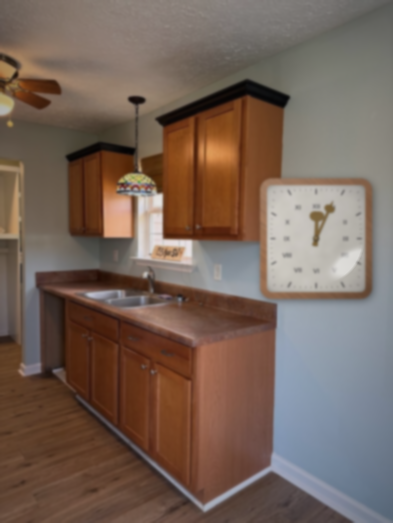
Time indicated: 12h04
